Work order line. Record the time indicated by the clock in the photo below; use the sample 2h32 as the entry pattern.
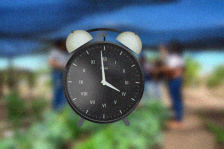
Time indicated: 3h59
